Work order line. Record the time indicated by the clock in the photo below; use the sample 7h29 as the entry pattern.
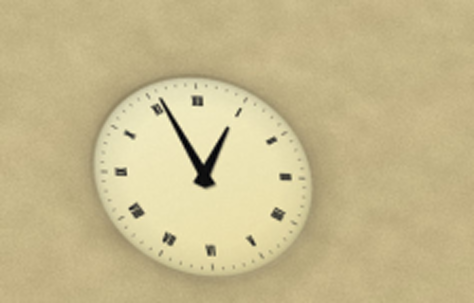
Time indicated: 12h56
